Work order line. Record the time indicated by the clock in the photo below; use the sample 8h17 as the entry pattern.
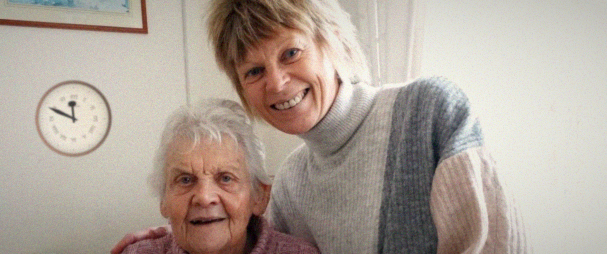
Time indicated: 11h49
